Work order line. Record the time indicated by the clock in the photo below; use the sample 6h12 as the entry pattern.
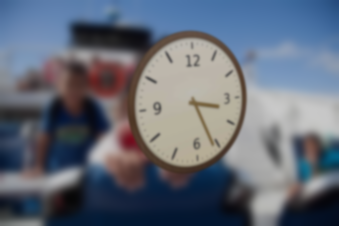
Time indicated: 3h26
